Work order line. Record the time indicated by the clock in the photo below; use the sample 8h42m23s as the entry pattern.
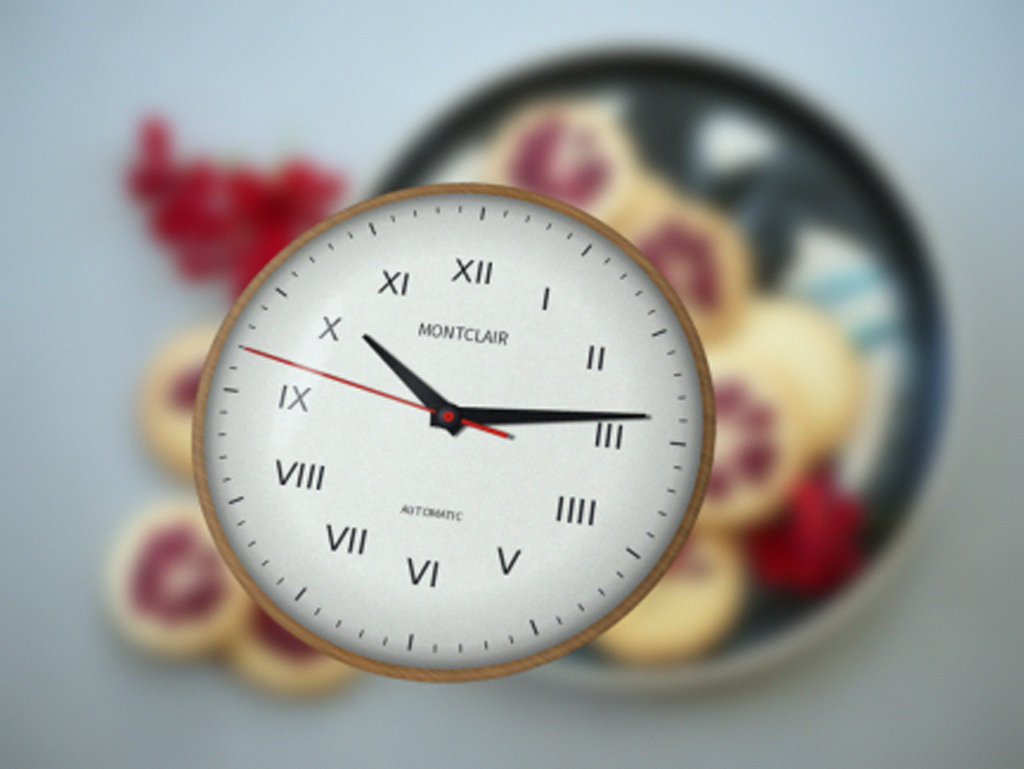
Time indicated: 10h13m47s
